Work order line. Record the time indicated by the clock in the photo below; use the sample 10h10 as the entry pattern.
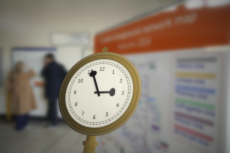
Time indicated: 2h56
